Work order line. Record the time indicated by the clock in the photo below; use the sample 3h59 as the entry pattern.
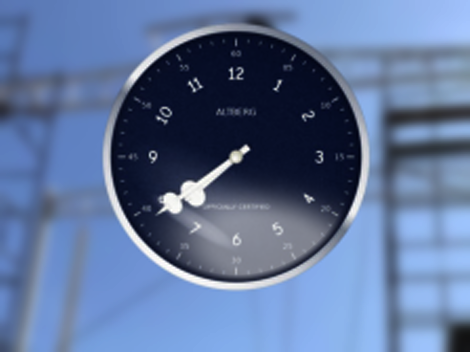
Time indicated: 7h39
